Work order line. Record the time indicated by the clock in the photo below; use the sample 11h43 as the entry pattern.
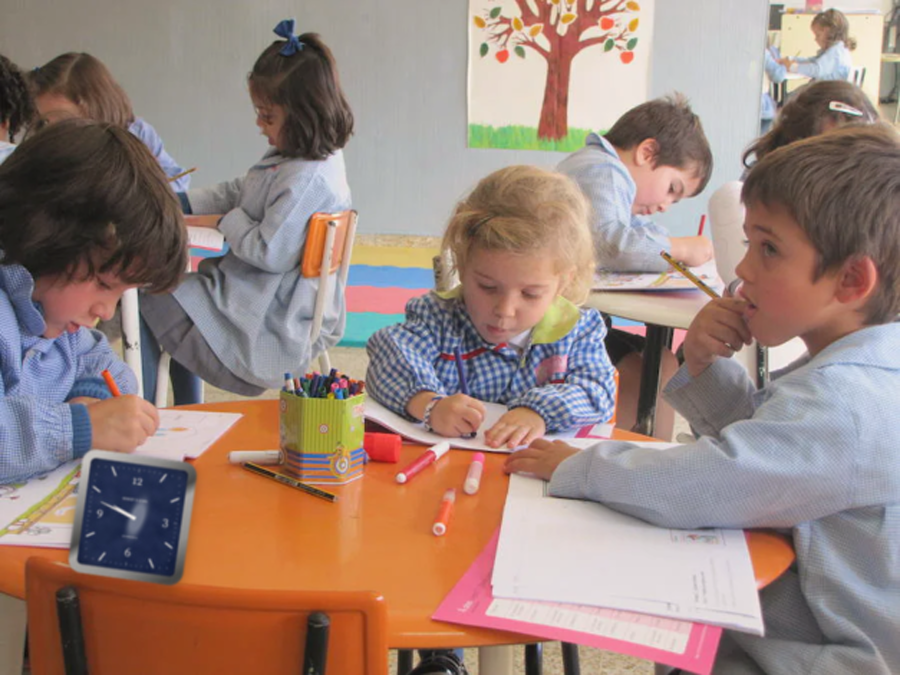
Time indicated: 9h48
